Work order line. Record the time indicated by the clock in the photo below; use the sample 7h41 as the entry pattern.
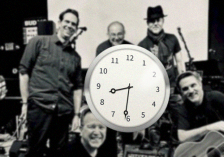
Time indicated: 8h31
